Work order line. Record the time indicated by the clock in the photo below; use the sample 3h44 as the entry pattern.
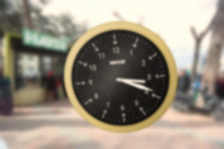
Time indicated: 3h19
